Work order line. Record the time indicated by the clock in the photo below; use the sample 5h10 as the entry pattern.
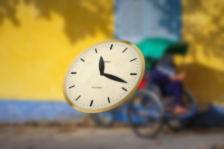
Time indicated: 11h18
